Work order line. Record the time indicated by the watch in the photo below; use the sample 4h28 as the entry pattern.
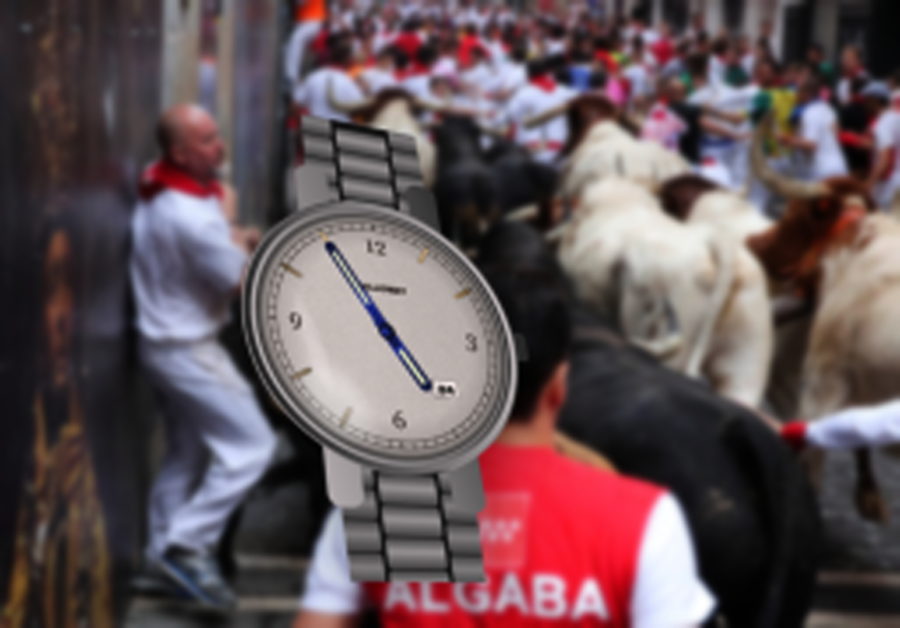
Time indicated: 4h55
